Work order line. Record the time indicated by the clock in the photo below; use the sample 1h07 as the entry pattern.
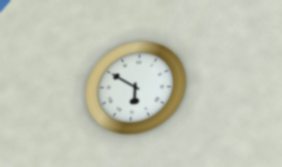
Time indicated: 5h50
